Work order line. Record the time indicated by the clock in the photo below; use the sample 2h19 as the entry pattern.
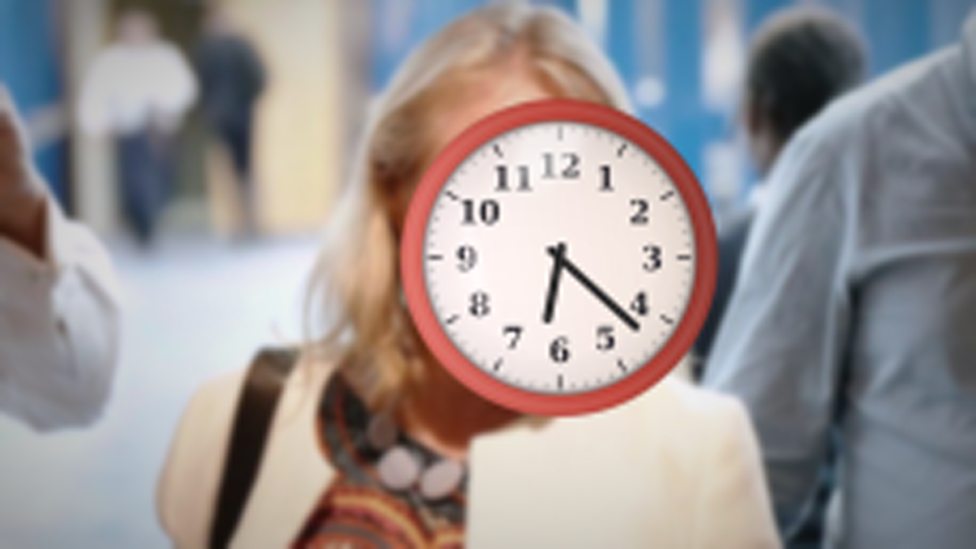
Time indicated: 6h22
